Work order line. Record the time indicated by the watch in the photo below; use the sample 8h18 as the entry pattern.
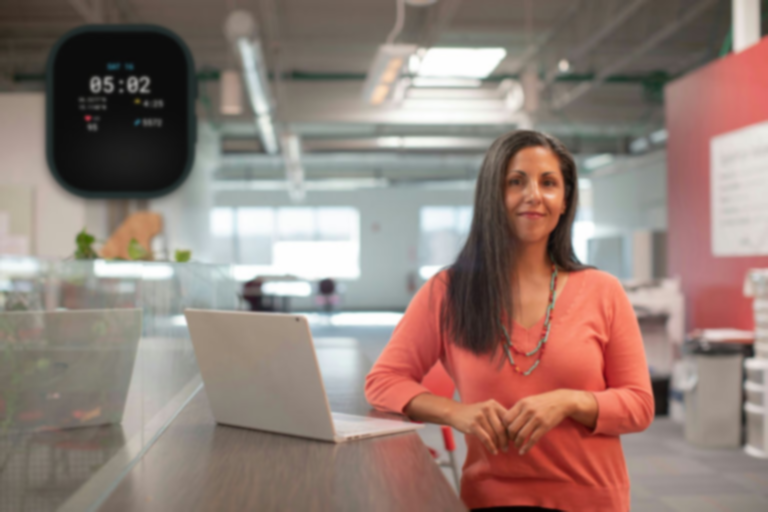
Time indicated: 5h02
